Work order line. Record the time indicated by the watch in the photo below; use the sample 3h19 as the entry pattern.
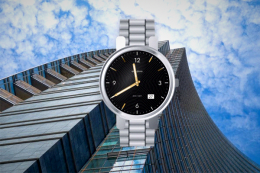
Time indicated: 11h40
